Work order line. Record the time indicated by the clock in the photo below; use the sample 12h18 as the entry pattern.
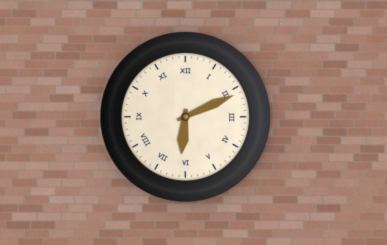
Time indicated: 6h11
